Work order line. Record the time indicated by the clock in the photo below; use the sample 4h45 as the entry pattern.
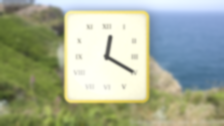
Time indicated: 12h20
